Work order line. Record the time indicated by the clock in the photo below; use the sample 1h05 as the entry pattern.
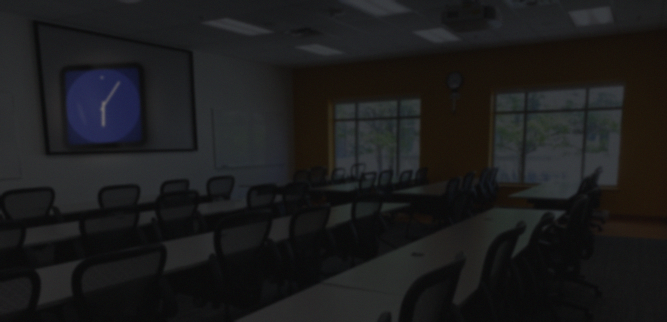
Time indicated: 6h06
